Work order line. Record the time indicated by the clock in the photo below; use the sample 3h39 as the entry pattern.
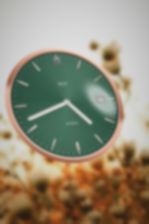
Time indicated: 4h42
